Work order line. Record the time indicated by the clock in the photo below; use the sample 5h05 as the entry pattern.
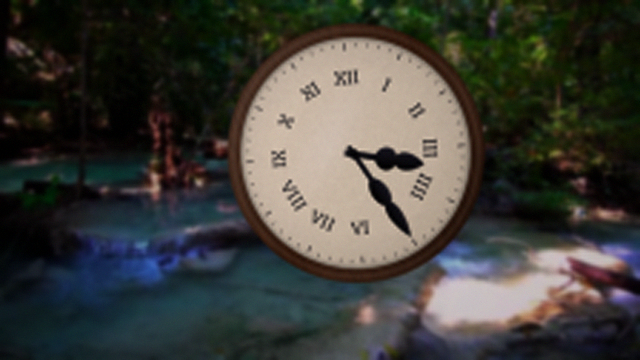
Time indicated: 3h25
